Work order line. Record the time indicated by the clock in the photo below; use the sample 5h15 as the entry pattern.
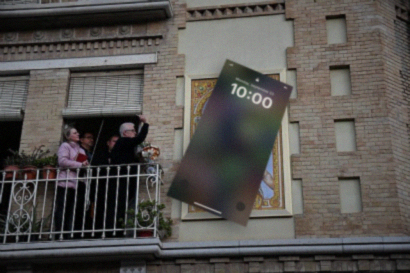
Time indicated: 10h00
